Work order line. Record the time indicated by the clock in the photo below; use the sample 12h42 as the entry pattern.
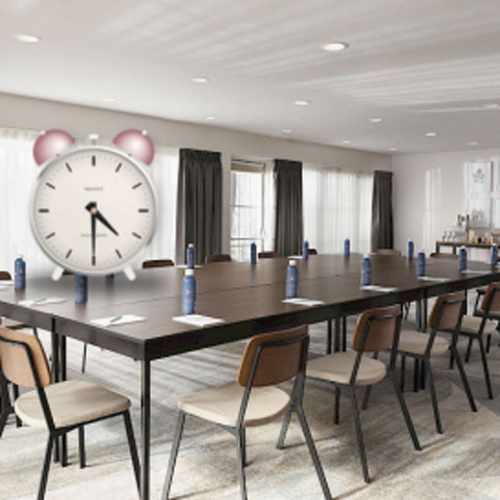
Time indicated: 4h30
